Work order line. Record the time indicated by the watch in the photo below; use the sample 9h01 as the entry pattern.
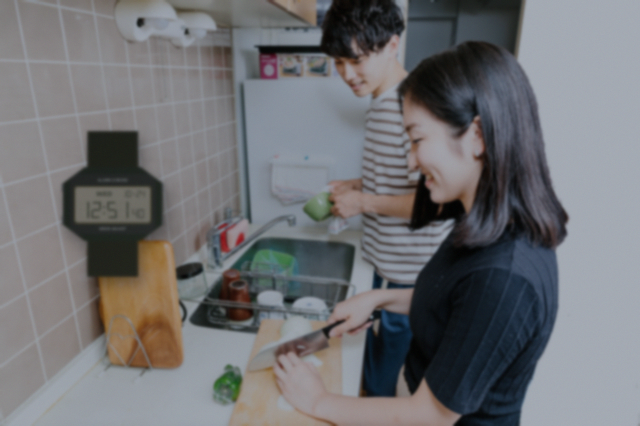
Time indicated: 12h51
